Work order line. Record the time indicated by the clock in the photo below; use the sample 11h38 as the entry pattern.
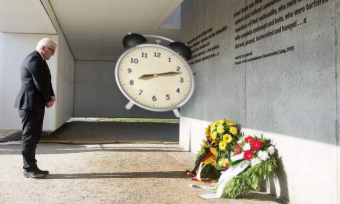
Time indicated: 8h12
